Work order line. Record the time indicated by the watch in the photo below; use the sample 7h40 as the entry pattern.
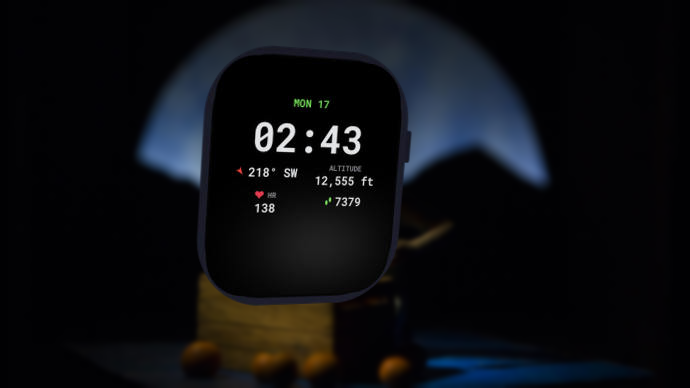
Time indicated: 2h43
